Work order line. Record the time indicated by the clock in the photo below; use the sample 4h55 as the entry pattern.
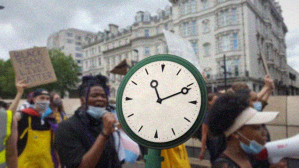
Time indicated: 11h11
